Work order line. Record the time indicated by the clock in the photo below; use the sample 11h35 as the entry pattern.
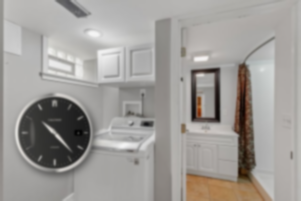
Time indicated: 10h23
